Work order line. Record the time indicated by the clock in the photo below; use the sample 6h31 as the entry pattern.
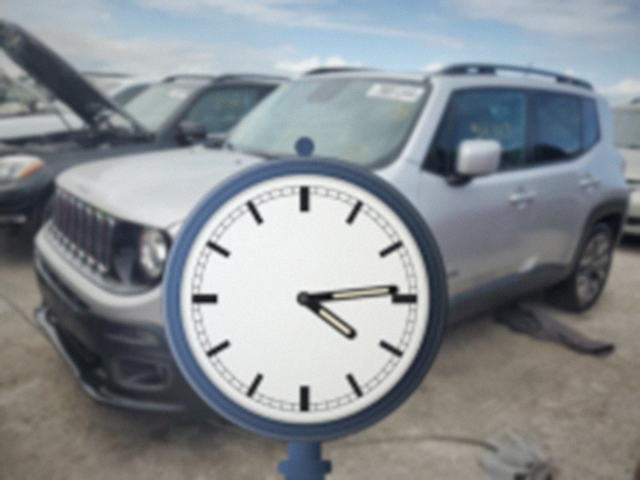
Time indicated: 4h14
